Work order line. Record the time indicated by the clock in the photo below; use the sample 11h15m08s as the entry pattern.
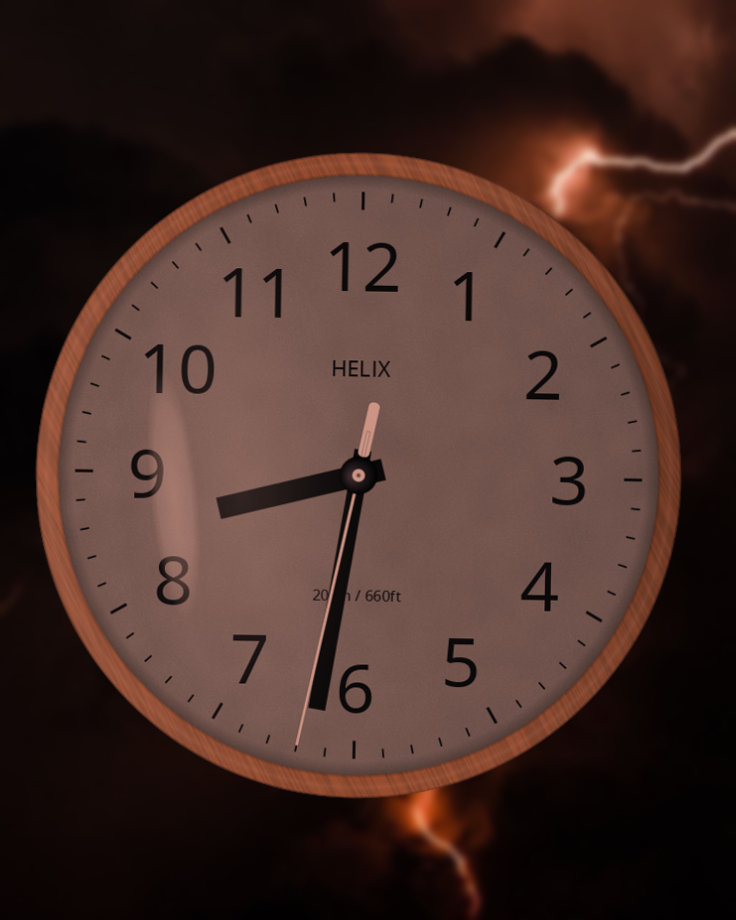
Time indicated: 8h31m32s
